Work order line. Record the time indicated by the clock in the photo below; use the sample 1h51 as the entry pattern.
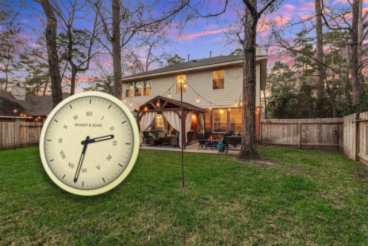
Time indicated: 2h32
